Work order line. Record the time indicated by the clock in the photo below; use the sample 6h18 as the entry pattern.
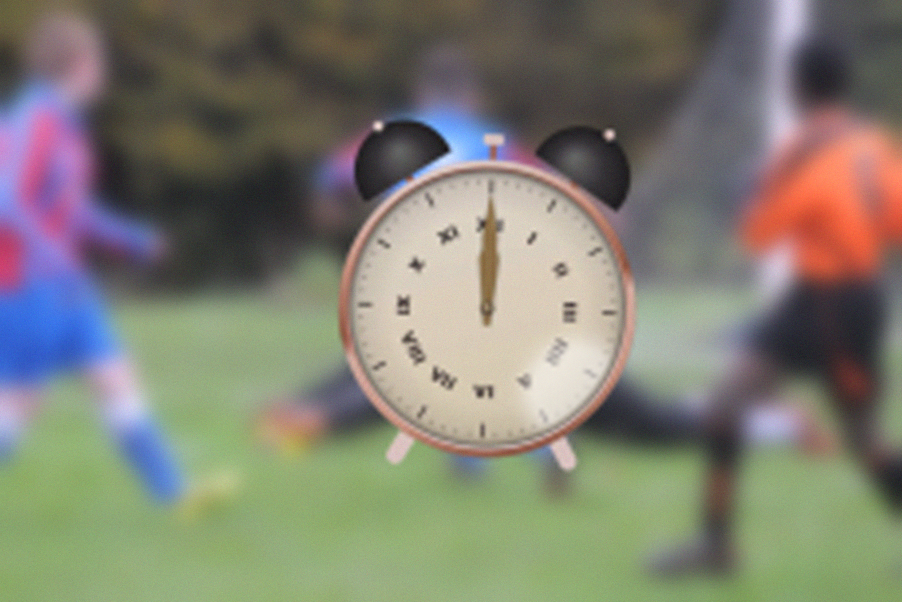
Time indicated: 12h00
